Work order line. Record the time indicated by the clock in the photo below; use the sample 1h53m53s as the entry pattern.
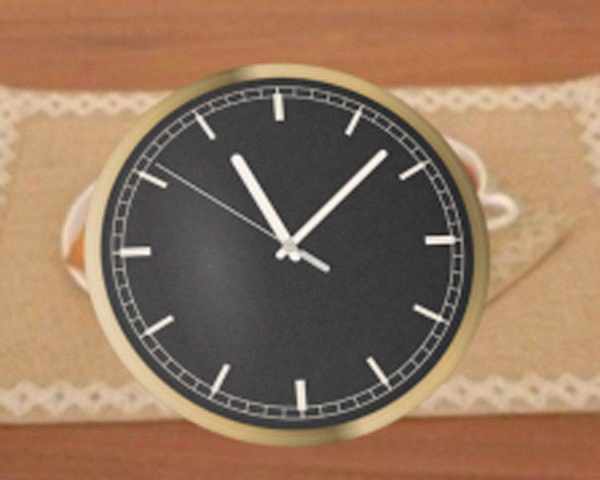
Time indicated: 11h07m51s
